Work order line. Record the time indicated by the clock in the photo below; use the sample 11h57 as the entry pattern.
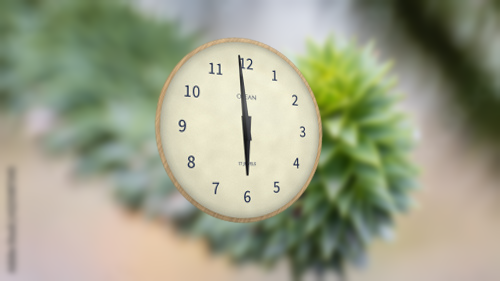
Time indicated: 5h59
